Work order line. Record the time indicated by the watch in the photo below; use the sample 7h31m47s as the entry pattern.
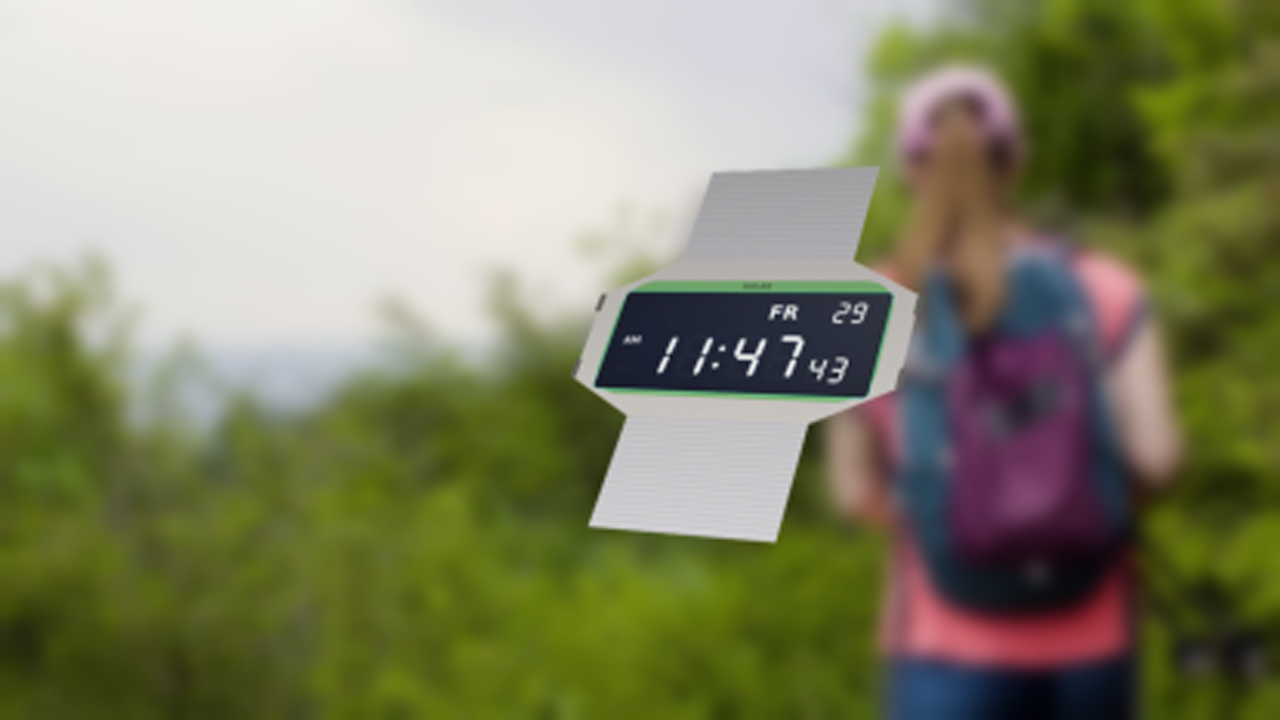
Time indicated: 11h47m43s
